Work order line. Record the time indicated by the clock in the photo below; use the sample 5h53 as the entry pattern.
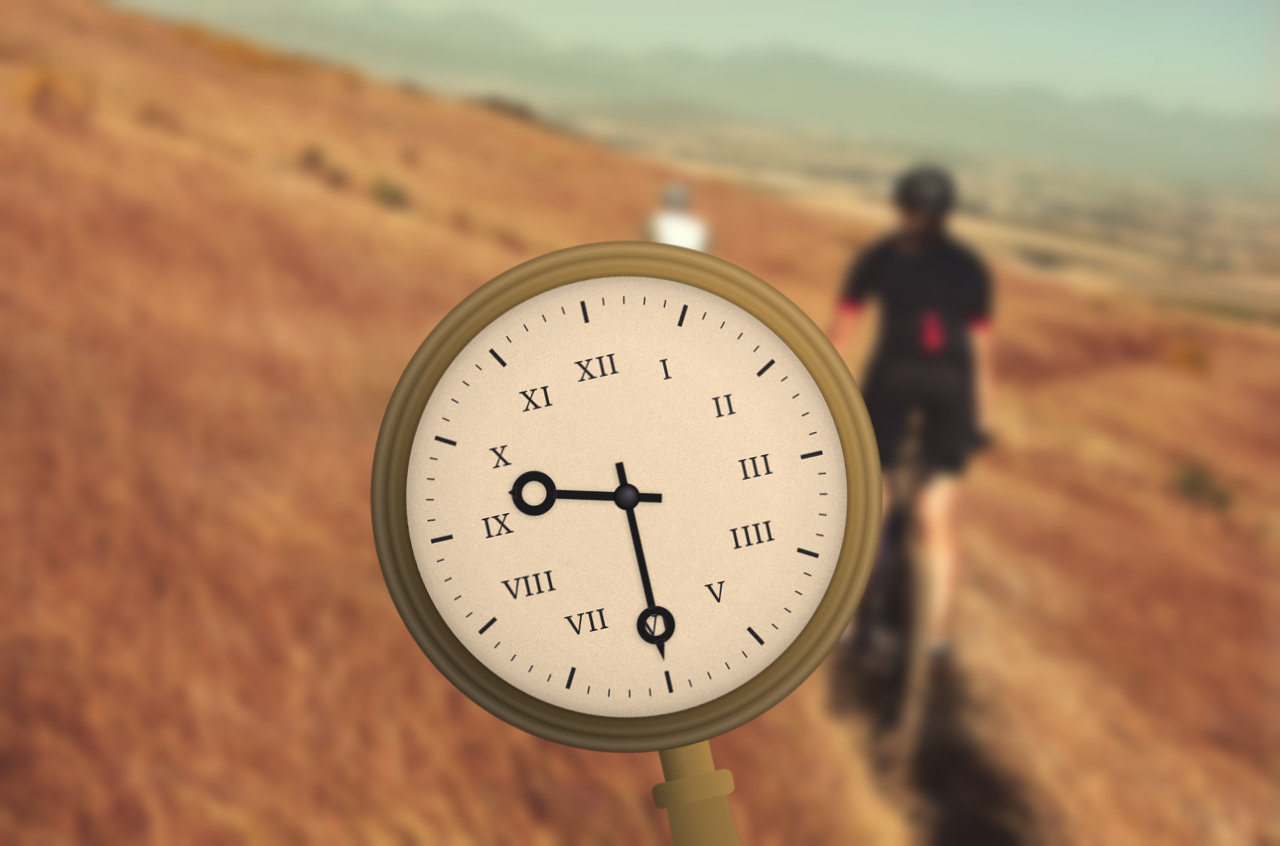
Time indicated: 9h30
